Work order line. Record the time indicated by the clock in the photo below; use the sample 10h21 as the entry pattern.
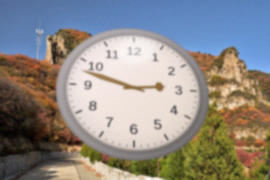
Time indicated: 2h48
